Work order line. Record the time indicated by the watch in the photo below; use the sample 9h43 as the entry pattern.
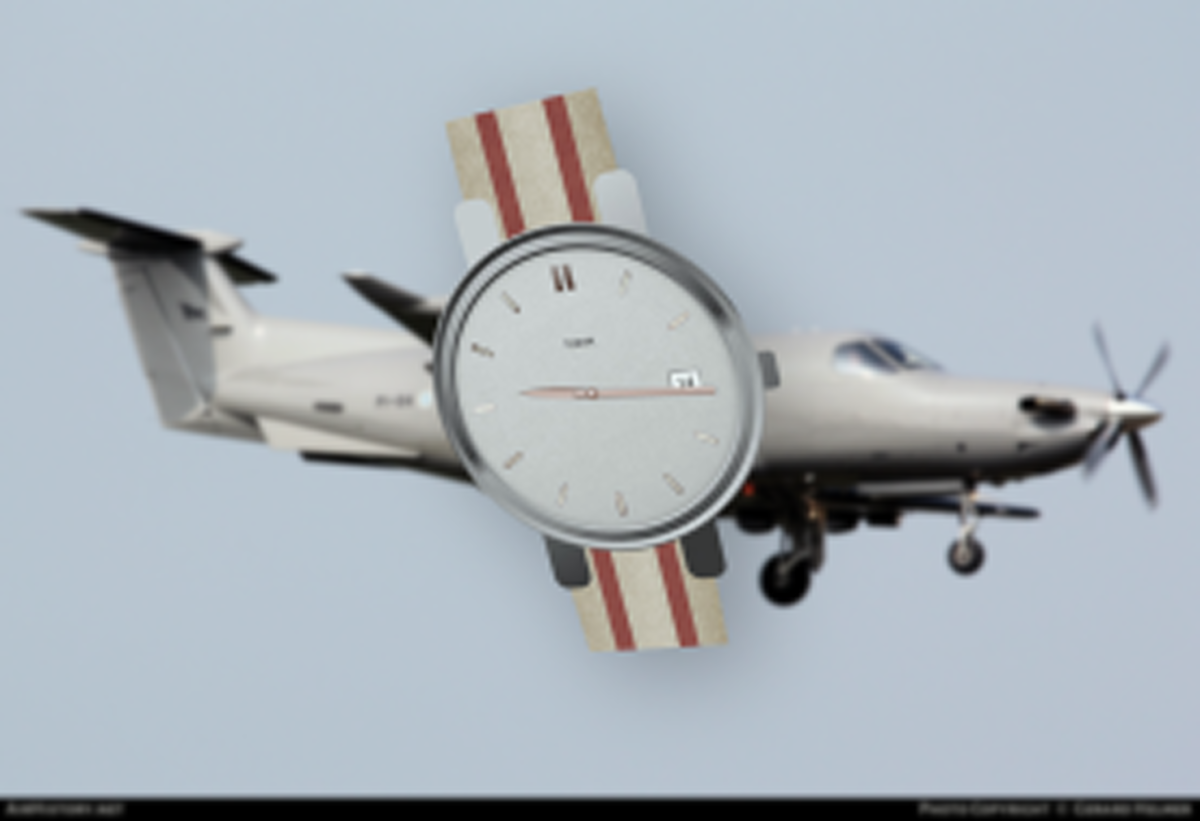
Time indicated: 9h16
